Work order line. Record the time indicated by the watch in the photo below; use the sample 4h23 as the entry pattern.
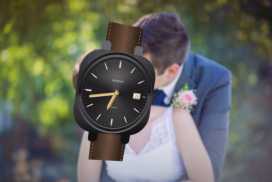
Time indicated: 6h43
